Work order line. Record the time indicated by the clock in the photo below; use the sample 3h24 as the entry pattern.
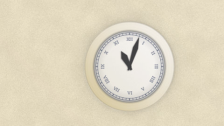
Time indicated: 11h03
